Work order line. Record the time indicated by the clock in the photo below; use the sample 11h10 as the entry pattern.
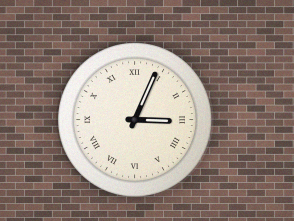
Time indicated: 3h04
